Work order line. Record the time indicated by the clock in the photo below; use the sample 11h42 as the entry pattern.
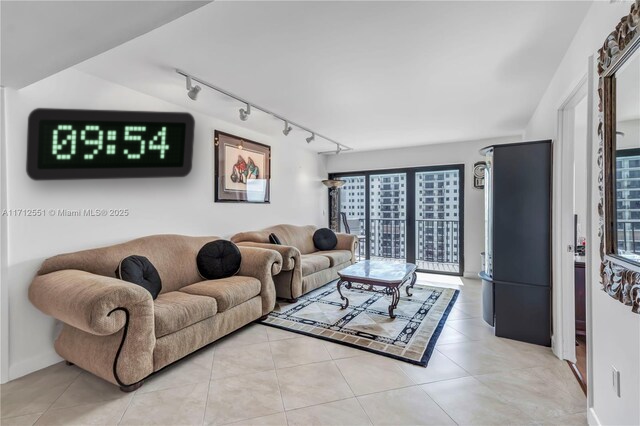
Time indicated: 9h54
